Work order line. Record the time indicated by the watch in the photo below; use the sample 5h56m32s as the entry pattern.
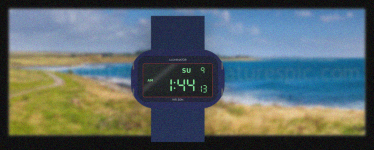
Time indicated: 1h44m13s
